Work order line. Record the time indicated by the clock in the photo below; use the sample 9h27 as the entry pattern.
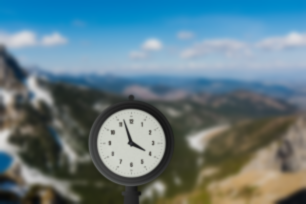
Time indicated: 3h57
